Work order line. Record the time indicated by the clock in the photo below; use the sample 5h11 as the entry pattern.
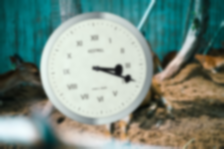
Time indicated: 3h19
